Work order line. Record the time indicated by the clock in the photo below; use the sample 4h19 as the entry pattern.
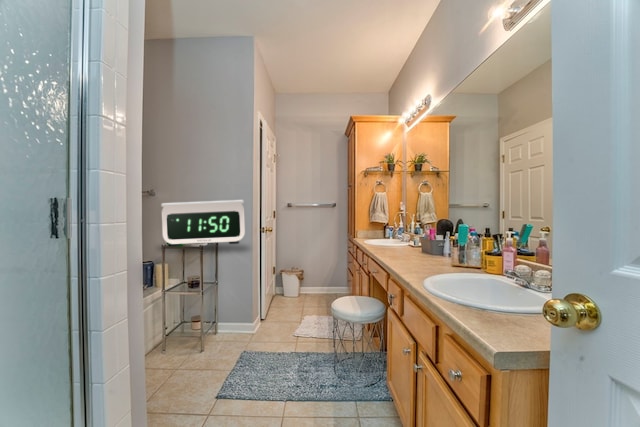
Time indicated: 11h50
